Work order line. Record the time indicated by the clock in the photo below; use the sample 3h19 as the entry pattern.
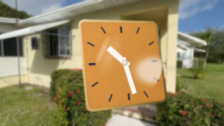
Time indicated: 10h28
